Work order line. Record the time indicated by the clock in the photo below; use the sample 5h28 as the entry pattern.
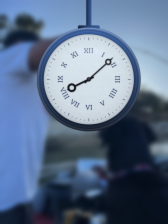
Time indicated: 8h08
